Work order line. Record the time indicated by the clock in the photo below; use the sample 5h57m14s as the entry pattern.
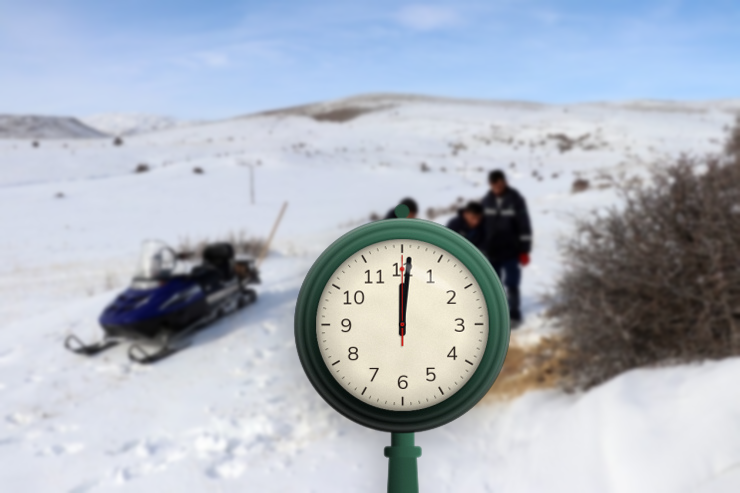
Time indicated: 12h01m00s
